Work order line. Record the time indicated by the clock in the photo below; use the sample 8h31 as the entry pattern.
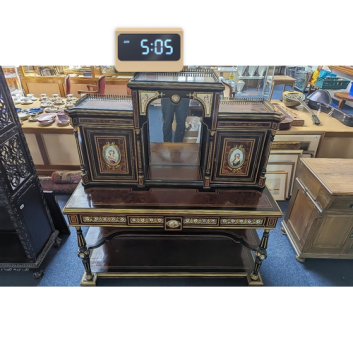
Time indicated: 5h05
